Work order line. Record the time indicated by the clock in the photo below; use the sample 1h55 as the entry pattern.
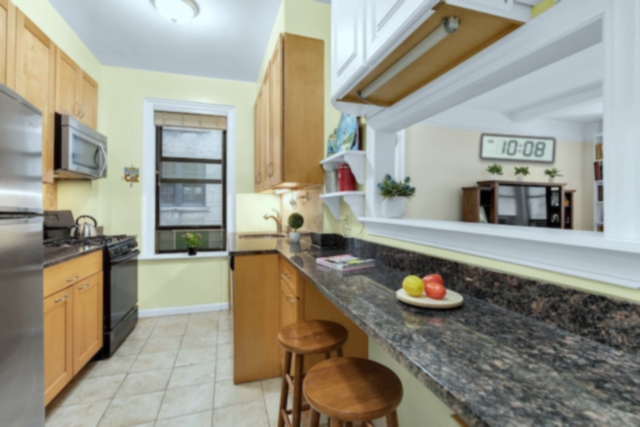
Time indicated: 10h08
